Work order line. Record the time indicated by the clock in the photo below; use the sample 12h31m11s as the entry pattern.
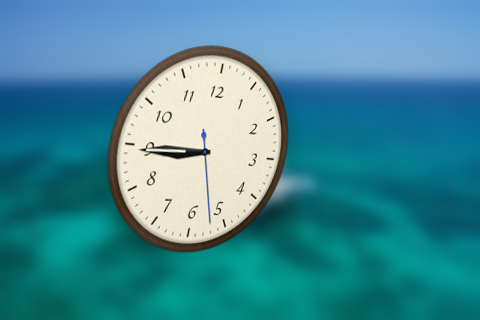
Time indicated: 8h44m27s
